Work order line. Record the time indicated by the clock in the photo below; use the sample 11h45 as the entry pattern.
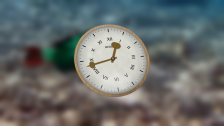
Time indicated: 12h43
